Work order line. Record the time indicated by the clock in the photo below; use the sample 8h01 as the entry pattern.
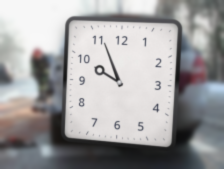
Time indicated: 9h56
